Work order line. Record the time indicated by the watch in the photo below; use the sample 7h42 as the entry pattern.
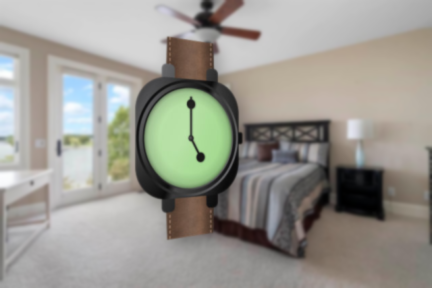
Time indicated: 5h00
